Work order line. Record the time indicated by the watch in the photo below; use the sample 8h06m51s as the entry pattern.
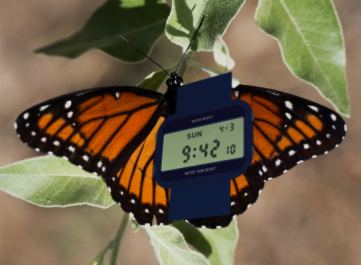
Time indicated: 9h42m10s
